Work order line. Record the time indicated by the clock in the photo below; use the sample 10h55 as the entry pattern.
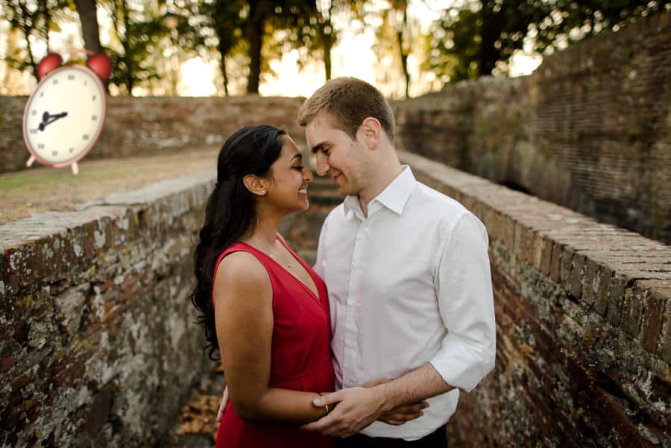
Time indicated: 8h40
